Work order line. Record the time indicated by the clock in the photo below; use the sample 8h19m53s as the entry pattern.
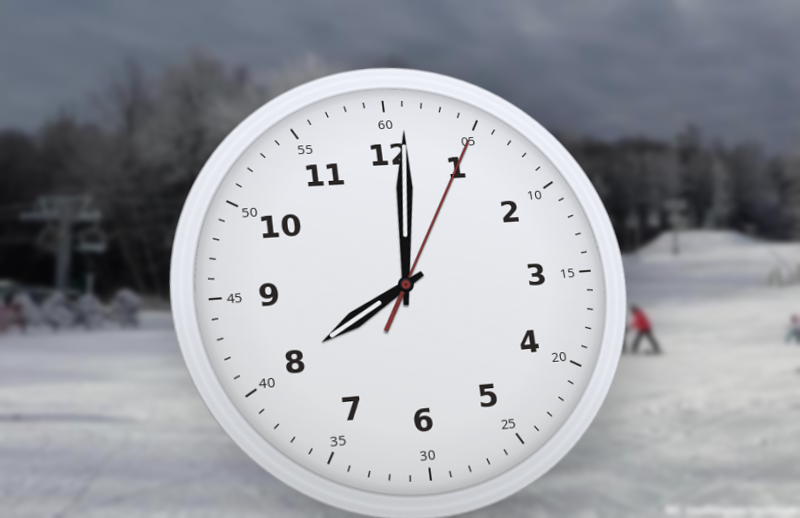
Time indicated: 8h01m05s
